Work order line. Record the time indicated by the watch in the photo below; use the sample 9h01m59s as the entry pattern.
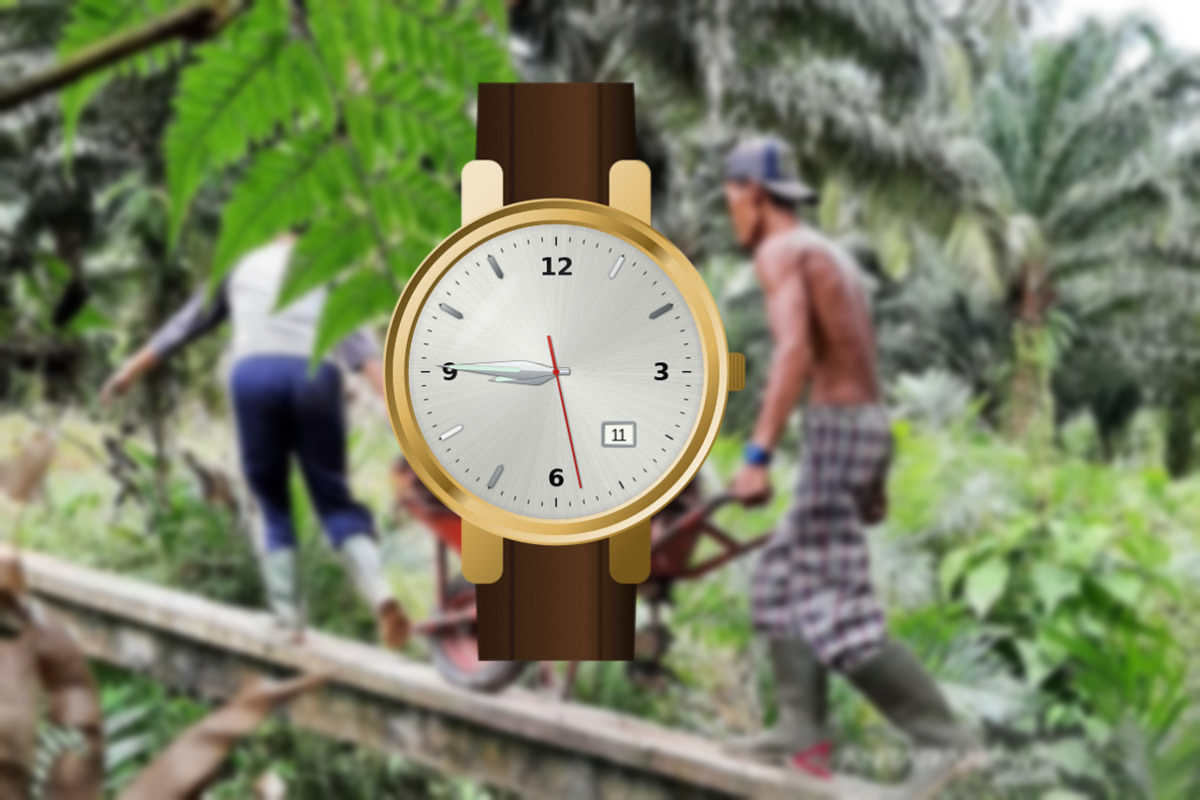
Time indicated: 8h45m28s
